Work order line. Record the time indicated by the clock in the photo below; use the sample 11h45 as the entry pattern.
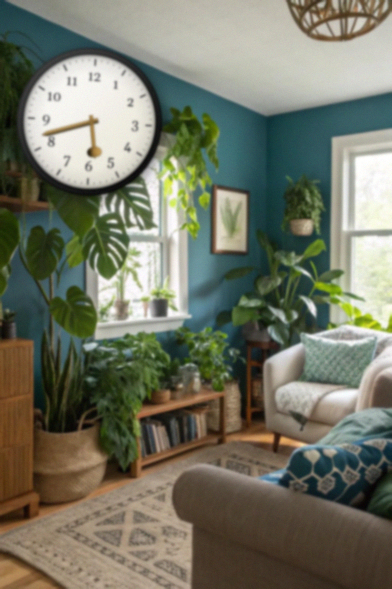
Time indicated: 5h42
